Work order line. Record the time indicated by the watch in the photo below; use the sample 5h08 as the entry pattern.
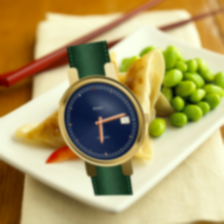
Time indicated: 6h13
